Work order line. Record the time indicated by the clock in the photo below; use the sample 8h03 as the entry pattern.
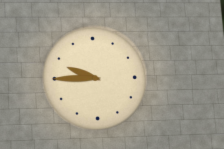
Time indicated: 9h45
